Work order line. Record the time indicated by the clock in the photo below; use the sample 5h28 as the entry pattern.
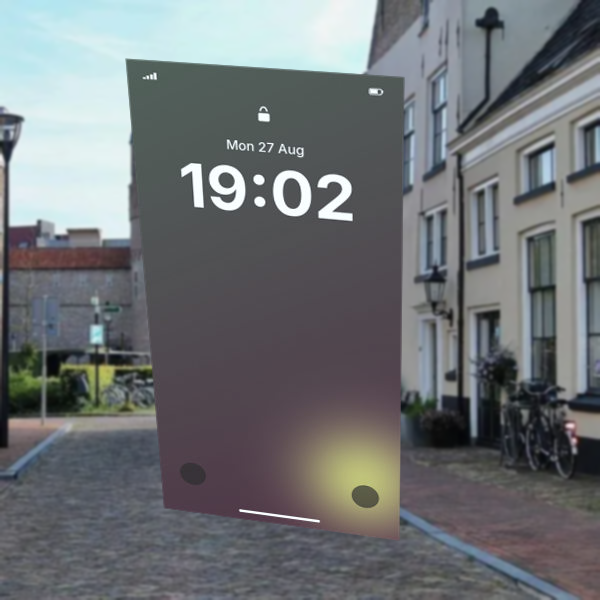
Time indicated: 19h02
